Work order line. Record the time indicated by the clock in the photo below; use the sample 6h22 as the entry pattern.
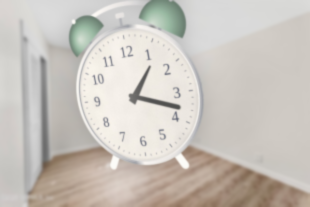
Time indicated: 1h18
